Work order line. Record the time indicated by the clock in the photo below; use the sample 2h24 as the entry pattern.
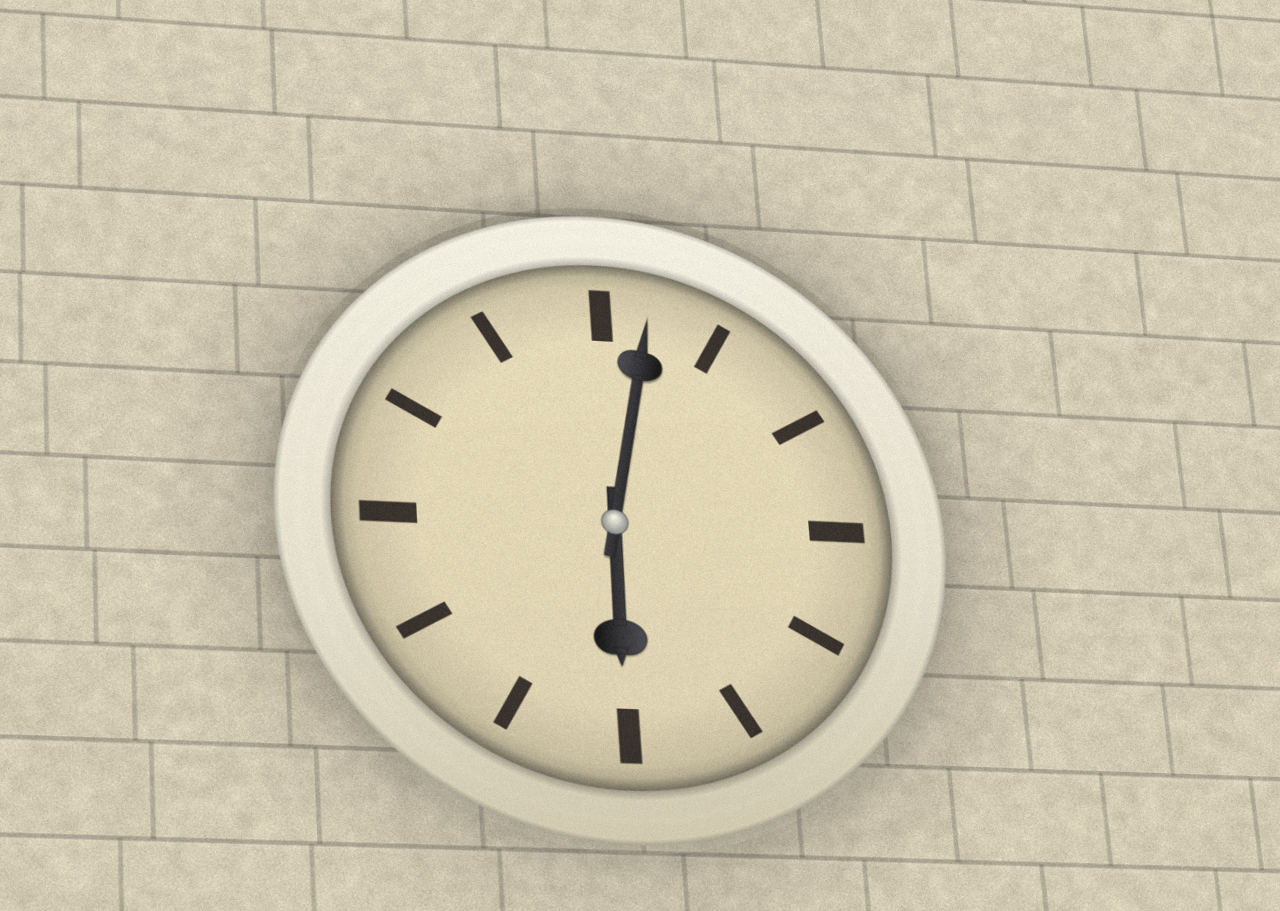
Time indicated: 6h02
